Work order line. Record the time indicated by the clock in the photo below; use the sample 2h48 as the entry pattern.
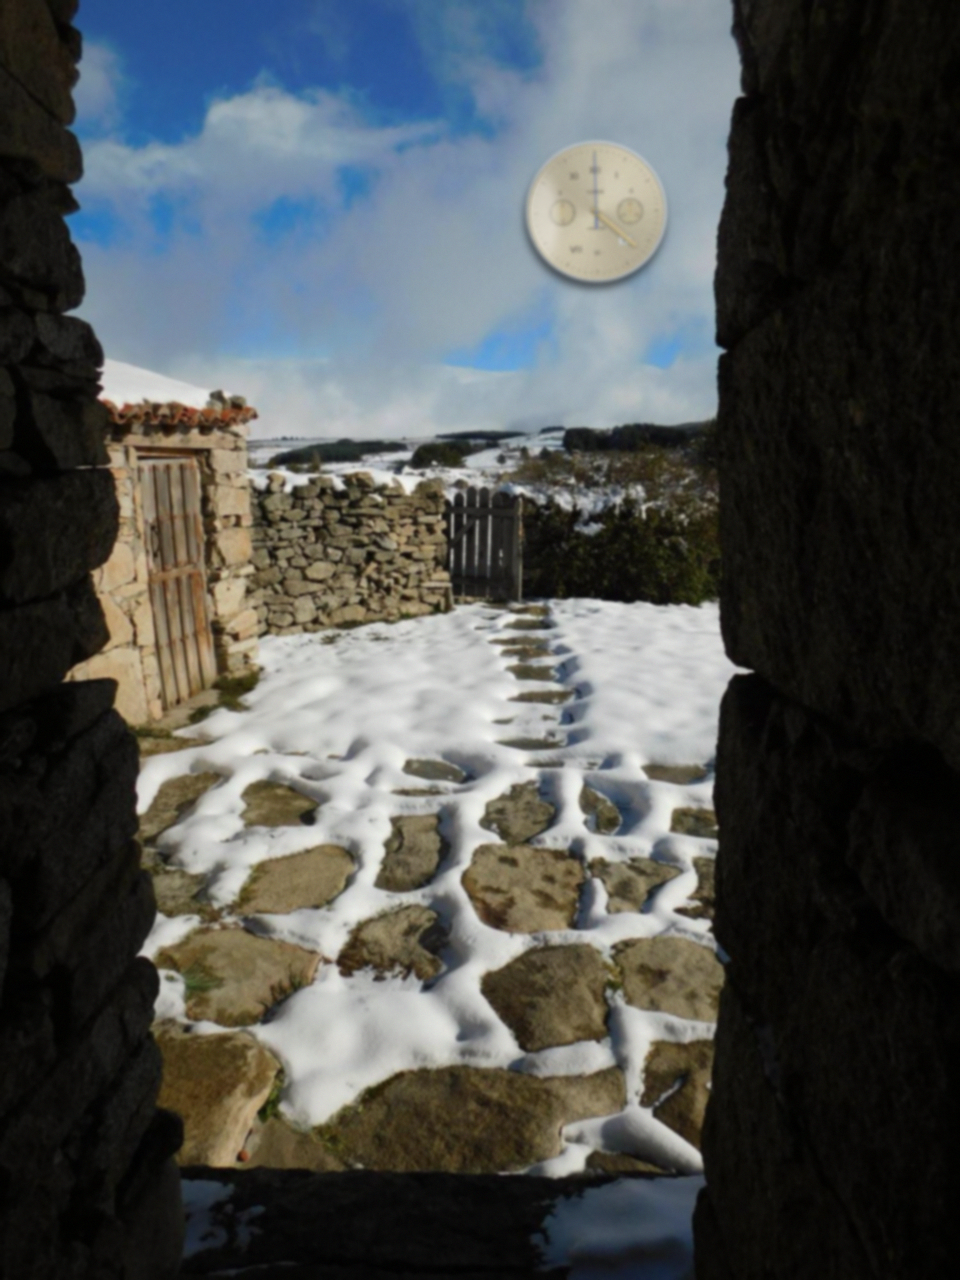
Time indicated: 4h22
